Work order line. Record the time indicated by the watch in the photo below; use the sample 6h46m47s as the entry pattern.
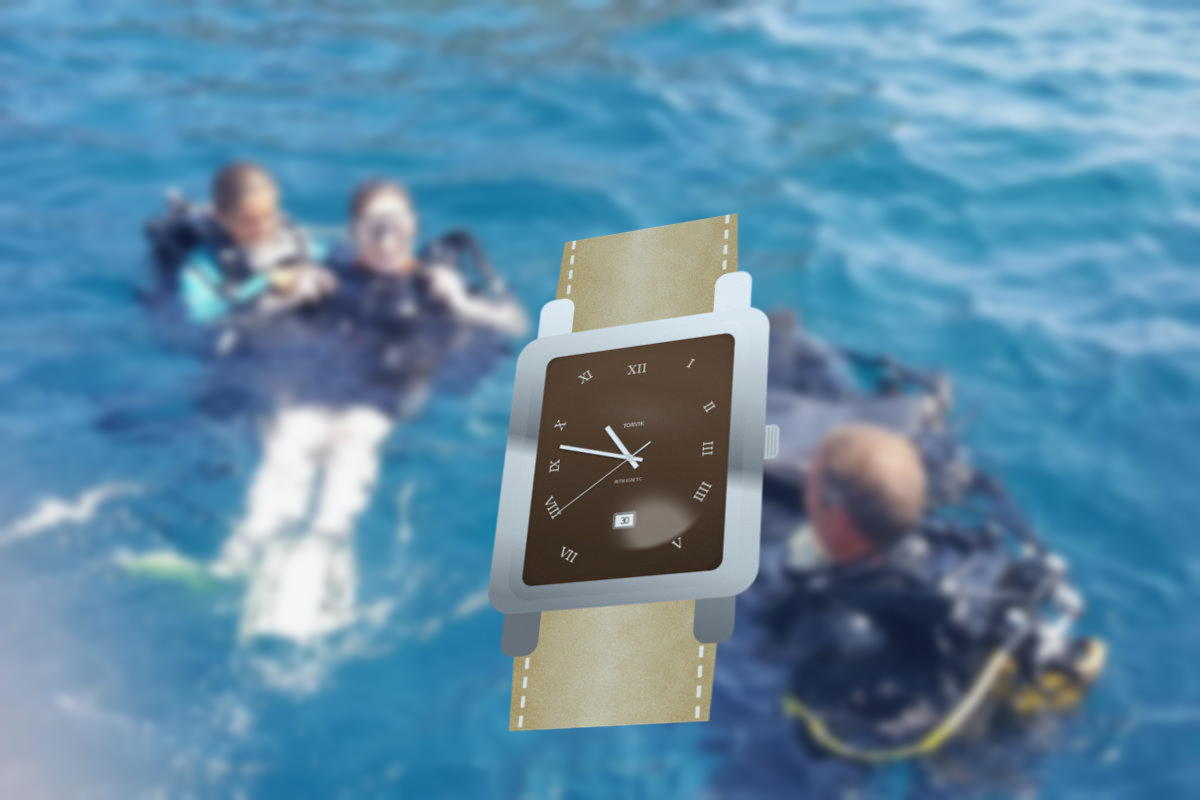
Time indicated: 10h47m39s
